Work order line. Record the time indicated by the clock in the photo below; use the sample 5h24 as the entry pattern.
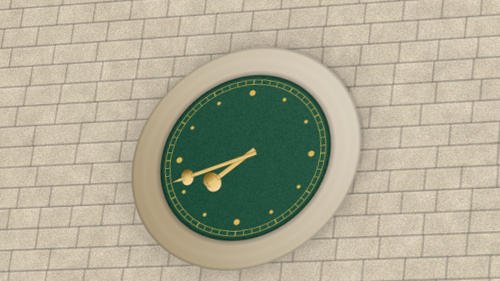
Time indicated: 7h42
